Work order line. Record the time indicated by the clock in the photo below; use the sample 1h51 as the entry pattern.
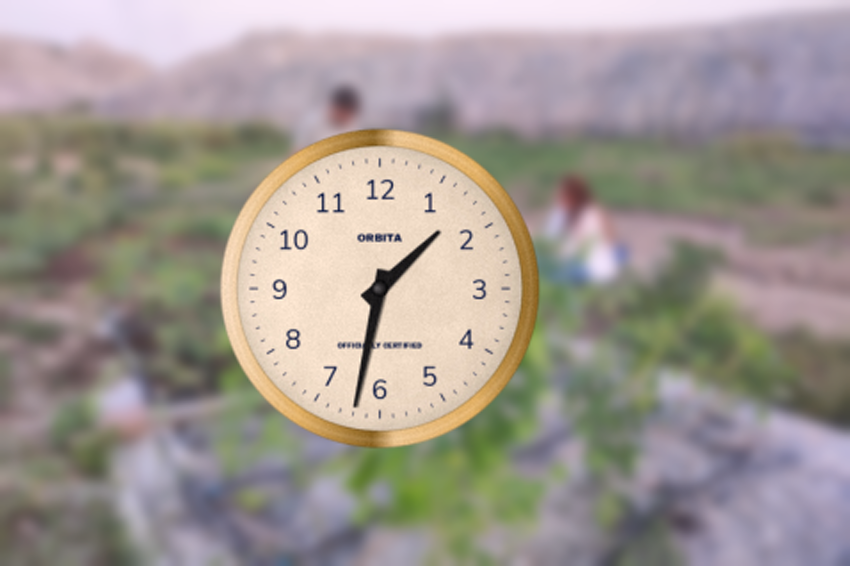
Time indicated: 1h32
